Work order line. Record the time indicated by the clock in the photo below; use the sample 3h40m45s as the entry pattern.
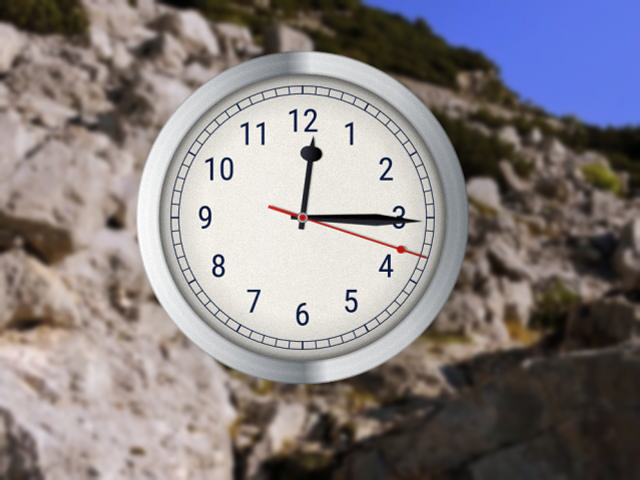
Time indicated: 12h15m18s
